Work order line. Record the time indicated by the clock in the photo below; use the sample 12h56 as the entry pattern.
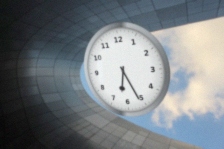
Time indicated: 6h26
